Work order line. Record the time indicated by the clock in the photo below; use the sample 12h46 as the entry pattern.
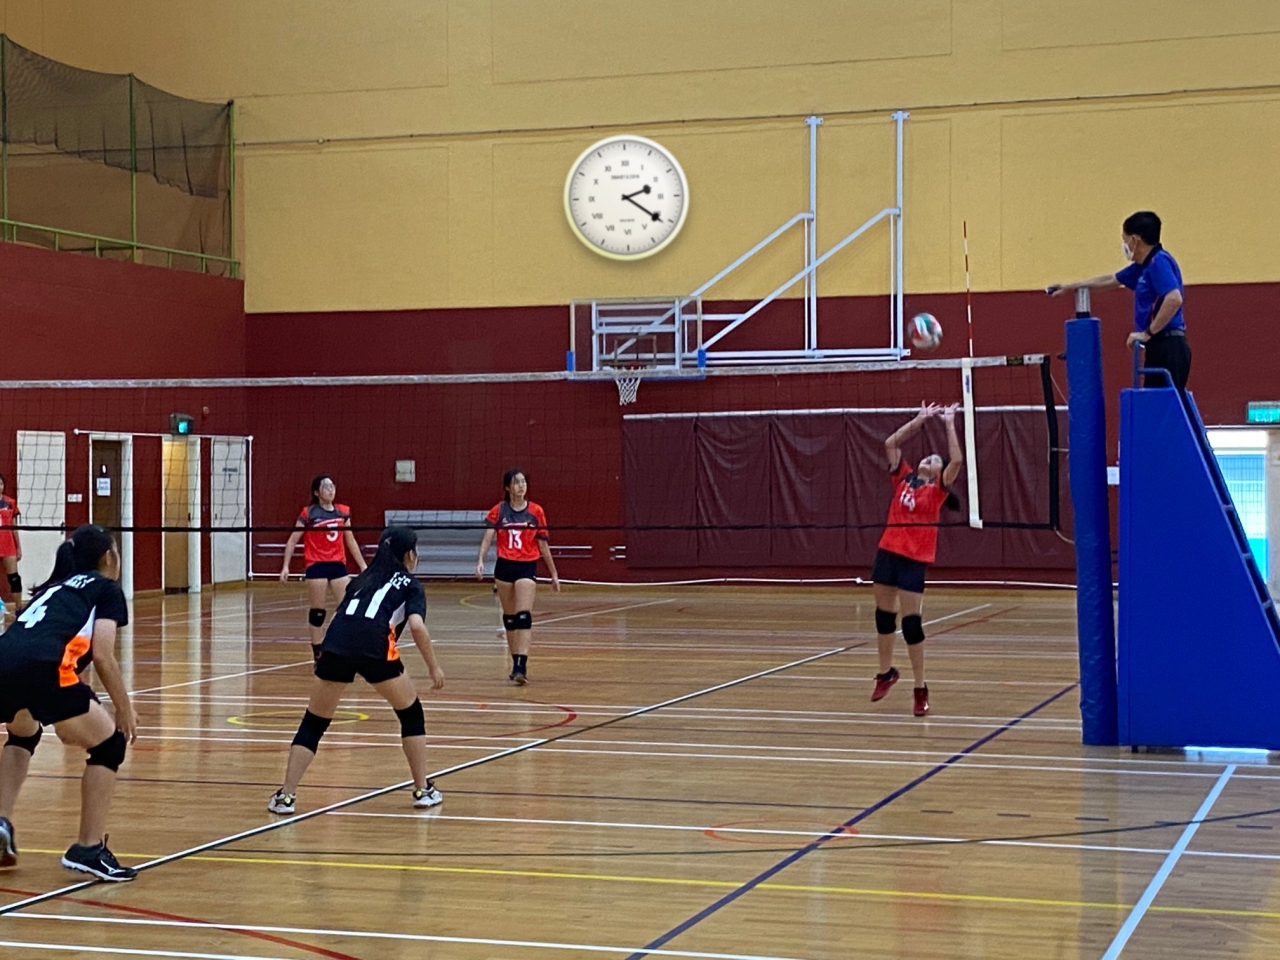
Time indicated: 2h21
